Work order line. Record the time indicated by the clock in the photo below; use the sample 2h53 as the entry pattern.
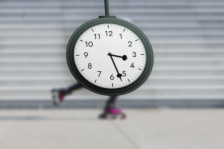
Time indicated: 3h27
